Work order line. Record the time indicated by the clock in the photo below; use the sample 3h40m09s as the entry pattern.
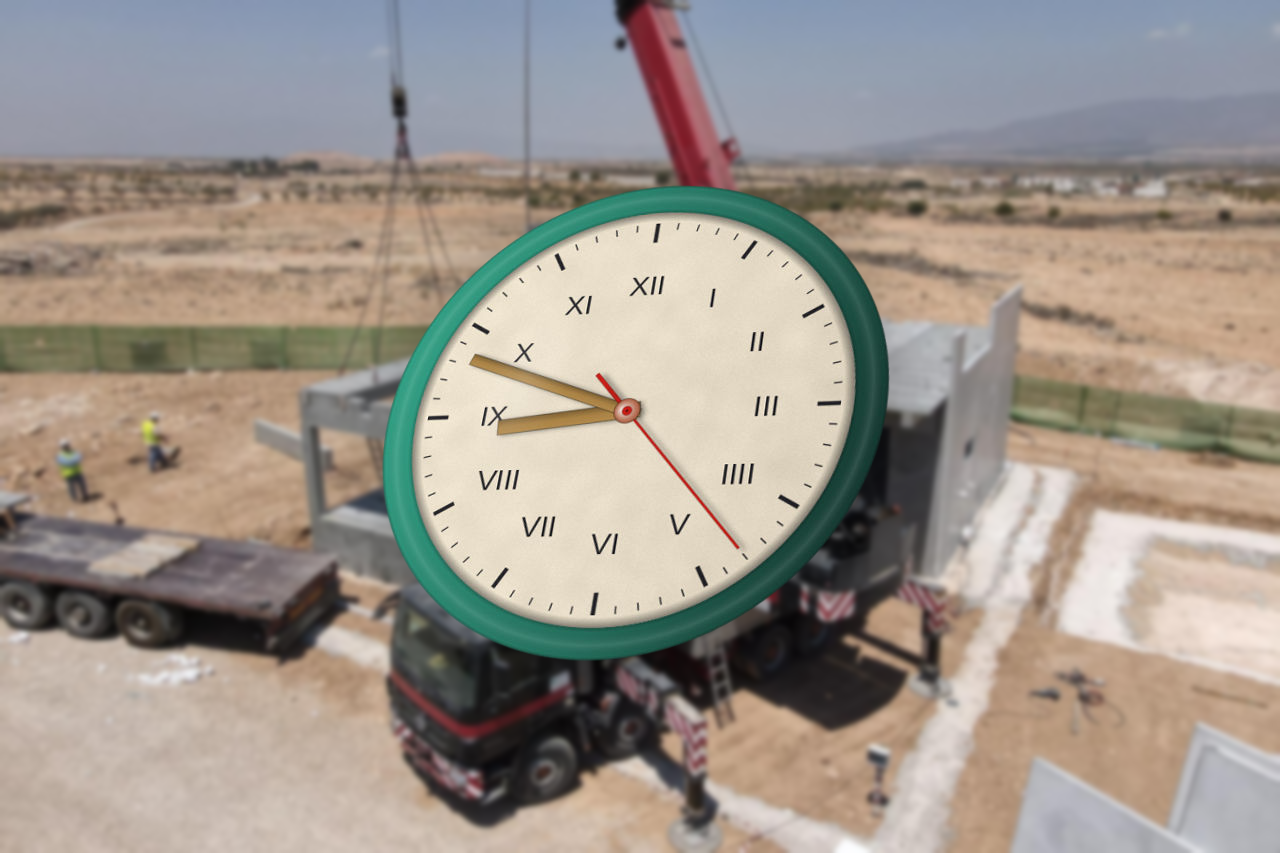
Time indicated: 8h48m23s
